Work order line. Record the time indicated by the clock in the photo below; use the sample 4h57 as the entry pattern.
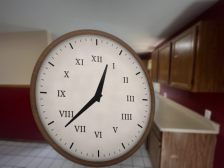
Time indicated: 12h38
